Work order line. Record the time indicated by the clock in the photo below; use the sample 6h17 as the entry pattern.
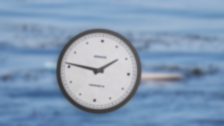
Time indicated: 1h46
